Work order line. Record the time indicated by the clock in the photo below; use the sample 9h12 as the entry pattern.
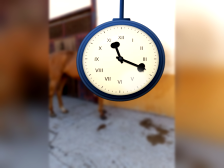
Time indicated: 11h19
